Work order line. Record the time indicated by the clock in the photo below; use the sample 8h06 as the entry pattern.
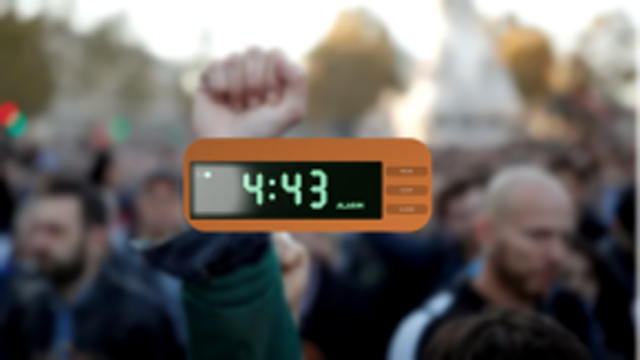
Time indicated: 4h43
